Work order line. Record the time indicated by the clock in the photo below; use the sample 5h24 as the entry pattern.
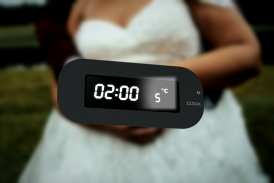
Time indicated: 2h00
